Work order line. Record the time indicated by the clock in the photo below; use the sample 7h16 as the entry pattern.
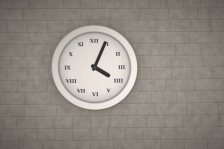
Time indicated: 4h04
